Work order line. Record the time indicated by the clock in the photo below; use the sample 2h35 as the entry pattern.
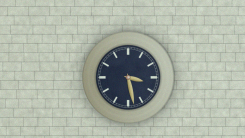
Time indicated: 3h28
